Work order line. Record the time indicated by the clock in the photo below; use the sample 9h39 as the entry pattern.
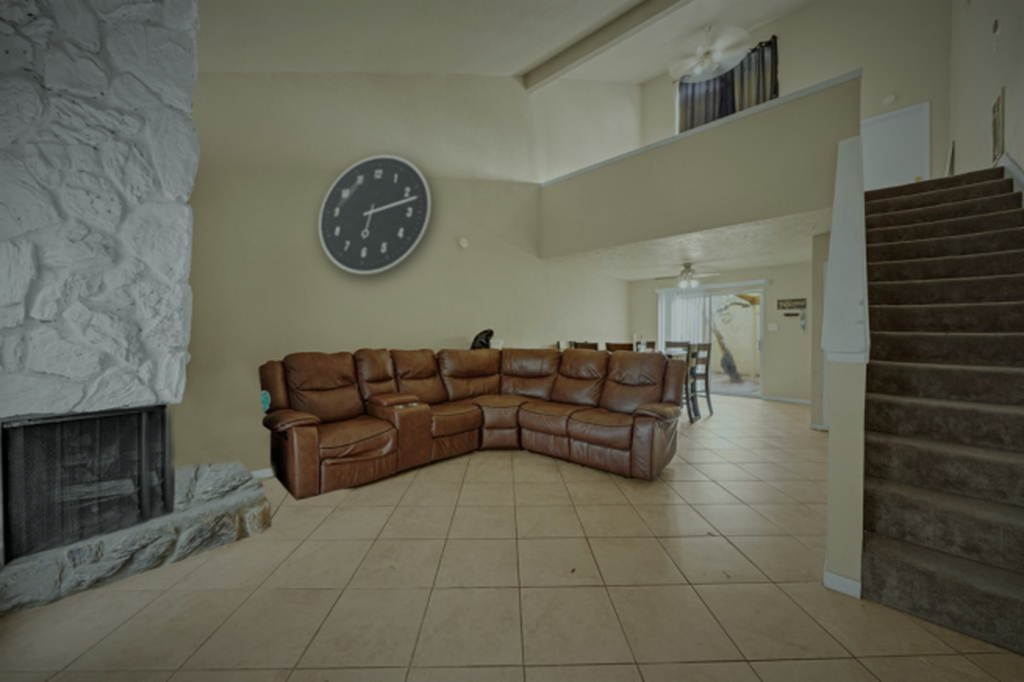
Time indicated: 6h12
